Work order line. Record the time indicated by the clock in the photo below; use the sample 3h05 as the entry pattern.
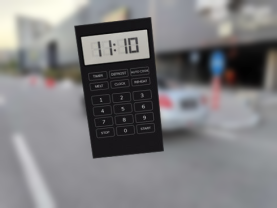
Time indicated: 11h10
